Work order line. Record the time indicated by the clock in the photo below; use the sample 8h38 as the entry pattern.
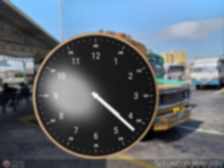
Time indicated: 4h22
